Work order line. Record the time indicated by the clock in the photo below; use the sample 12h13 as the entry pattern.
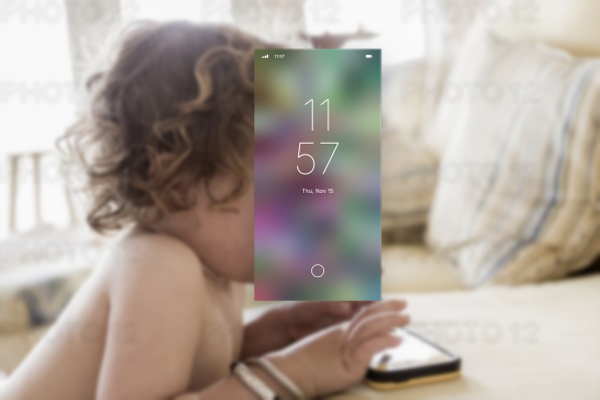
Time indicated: 11h57
